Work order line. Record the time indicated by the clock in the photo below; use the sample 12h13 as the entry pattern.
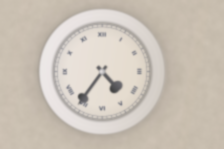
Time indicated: 4h36
